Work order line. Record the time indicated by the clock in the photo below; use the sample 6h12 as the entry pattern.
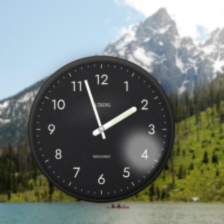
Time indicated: 1h57
